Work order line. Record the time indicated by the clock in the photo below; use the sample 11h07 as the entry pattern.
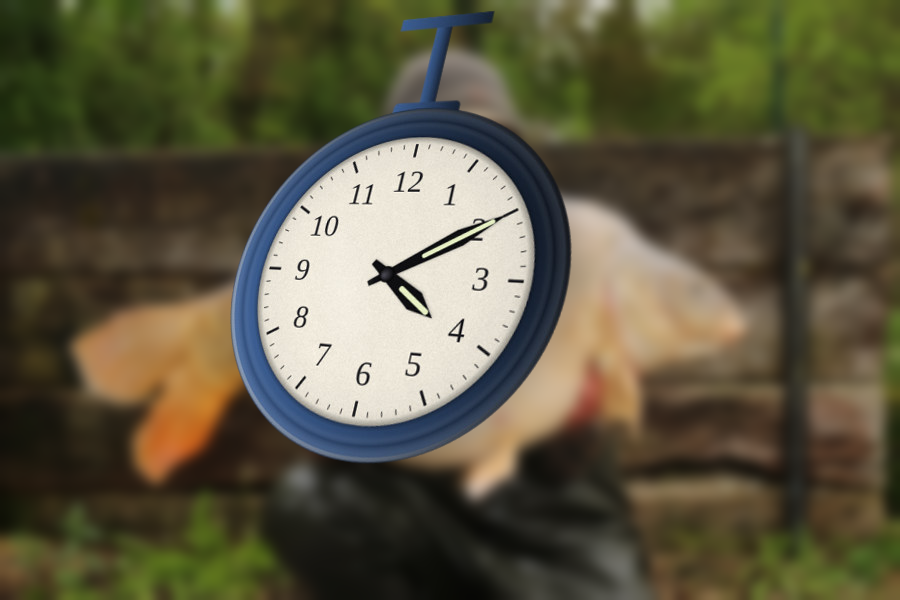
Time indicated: 4h10
